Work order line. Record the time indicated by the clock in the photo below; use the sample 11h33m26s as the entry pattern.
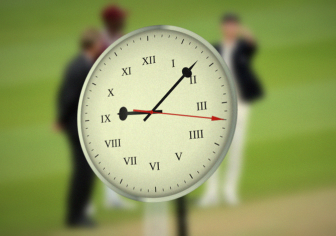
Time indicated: 9h08m17s
